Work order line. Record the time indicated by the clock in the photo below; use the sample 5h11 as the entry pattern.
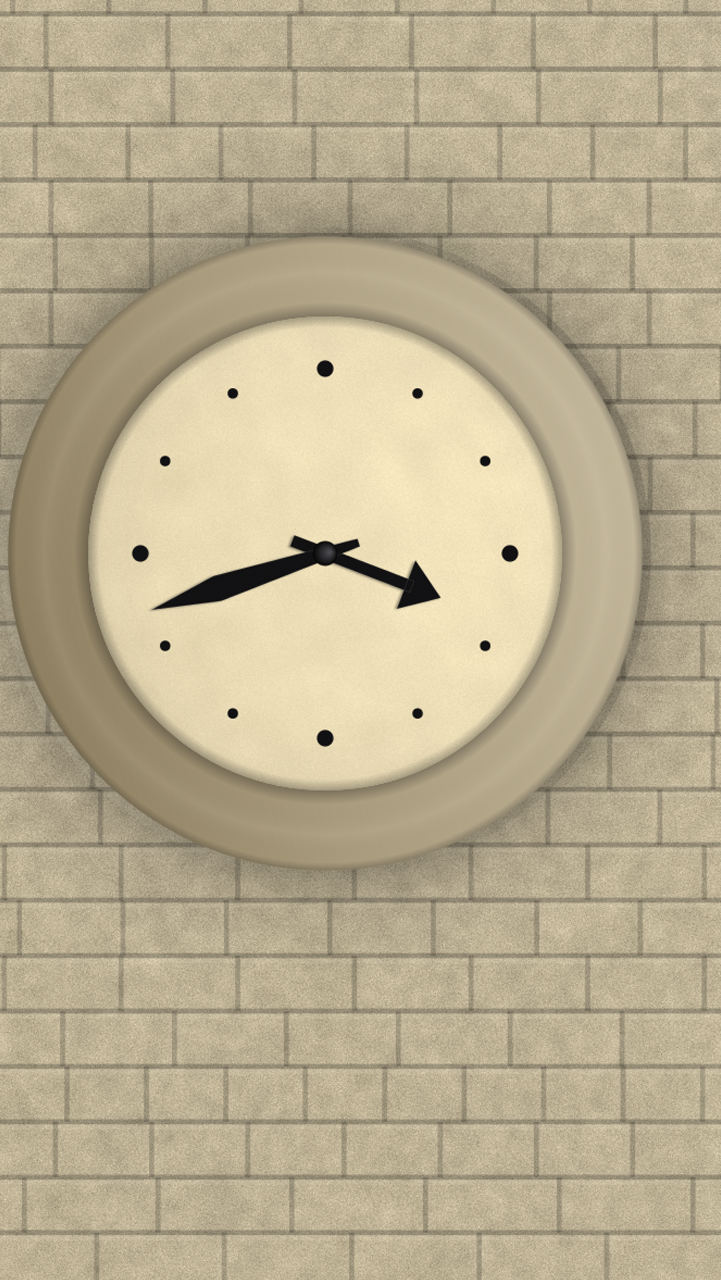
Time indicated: 3h42
